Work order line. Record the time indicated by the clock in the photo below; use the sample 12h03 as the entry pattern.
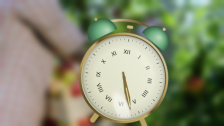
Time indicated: 5h27
